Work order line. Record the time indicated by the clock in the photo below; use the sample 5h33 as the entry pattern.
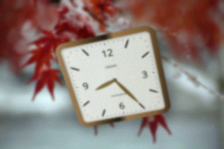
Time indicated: 8h25
